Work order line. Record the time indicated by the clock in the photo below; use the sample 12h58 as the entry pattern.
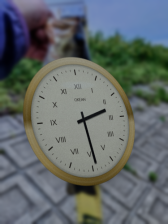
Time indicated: 2h29
